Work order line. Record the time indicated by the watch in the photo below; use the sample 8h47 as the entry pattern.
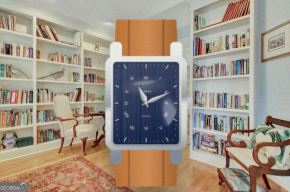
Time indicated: 11h11
